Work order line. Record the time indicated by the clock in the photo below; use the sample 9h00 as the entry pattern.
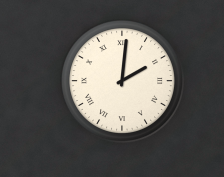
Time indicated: 2h01
